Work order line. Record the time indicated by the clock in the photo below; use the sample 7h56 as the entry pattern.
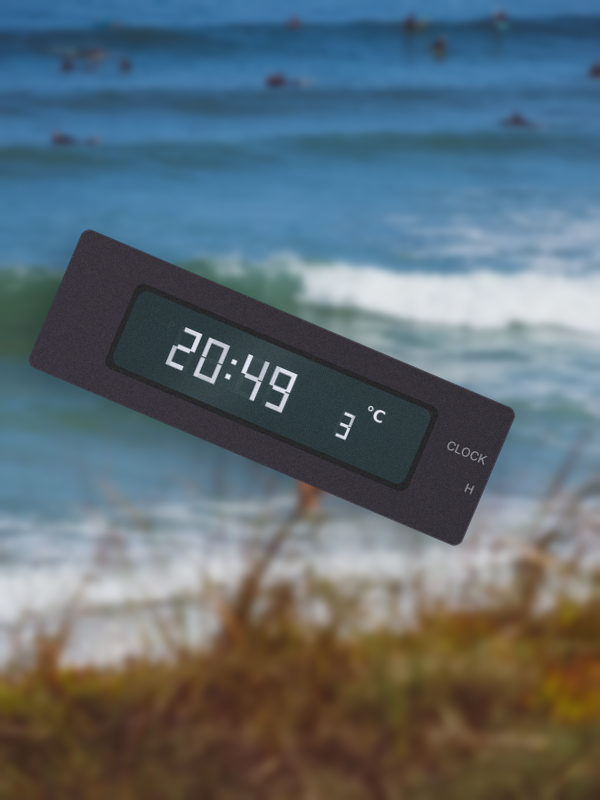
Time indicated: 20h49
